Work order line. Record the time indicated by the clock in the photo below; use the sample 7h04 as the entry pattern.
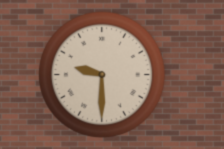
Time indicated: 9h30
